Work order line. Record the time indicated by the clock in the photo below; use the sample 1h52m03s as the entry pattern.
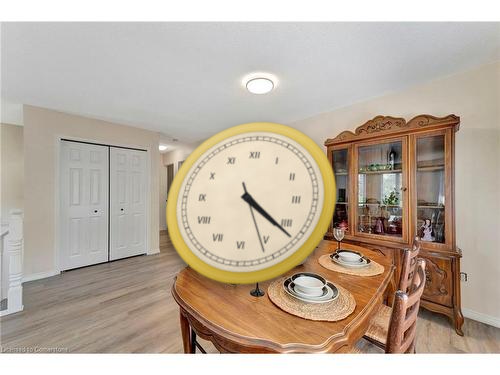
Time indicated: 4h21m26s
